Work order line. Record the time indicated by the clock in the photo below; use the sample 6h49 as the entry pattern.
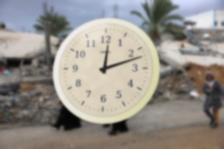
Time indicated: 12h12
